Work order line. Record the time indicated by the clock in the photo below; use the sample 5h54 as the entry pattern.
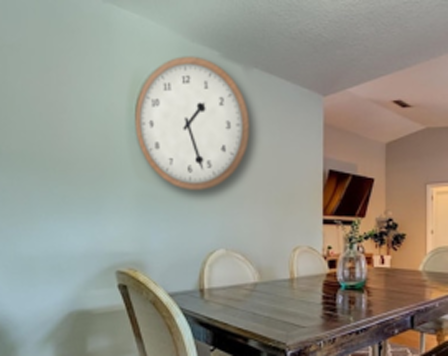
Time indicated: 1h27
